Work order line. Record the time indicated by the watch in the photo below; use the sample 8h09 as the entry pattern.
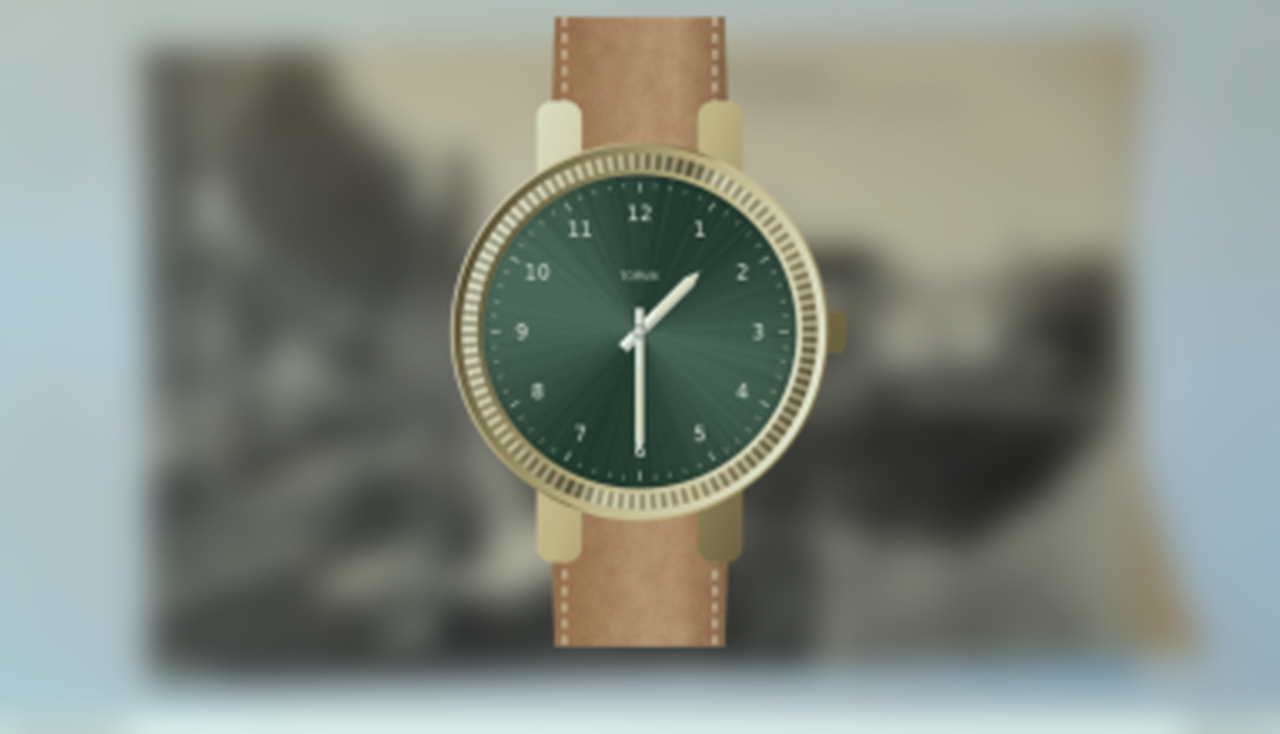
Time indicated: 1h30
